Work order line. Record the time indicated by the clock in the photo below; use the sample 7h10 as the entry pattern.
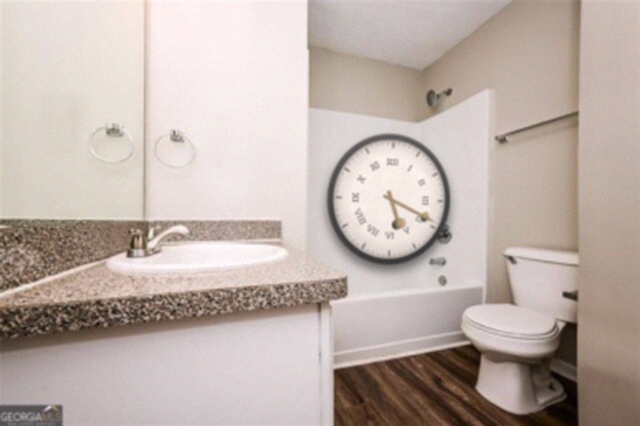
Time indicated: 5h19
